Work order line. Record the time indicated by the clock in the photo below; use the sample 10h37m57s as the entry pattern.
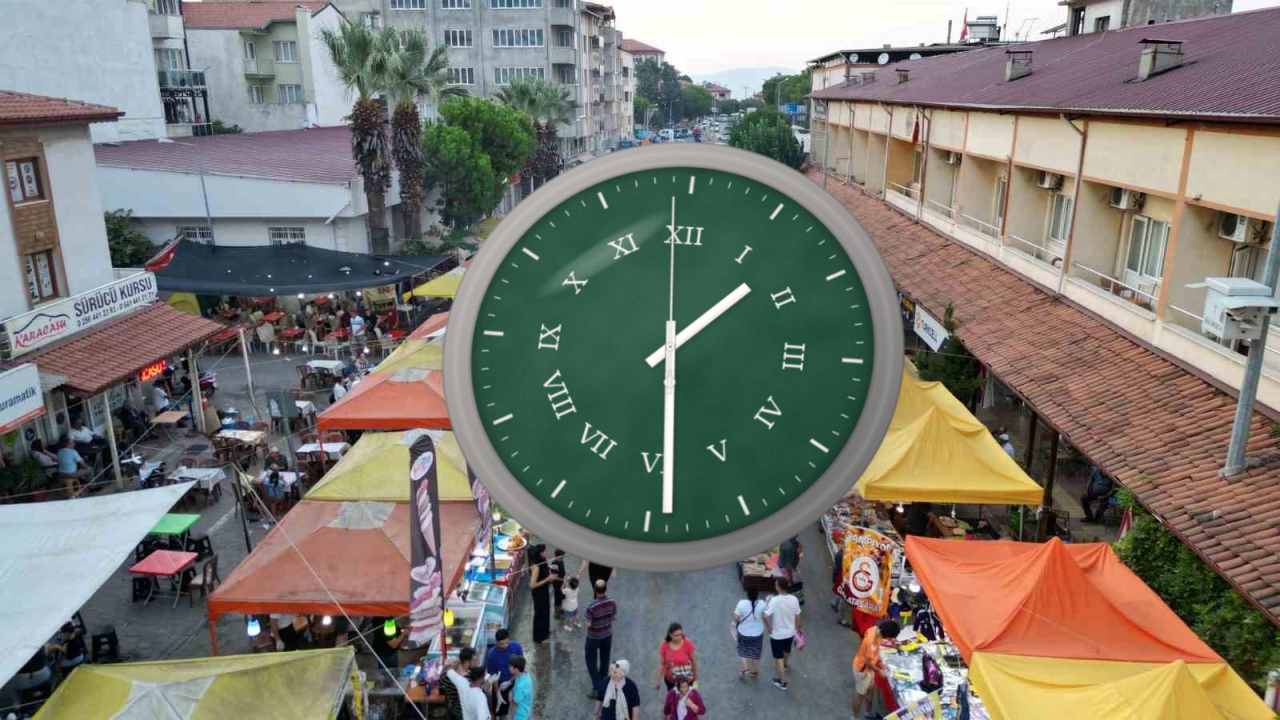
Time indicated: 1h28m59s
